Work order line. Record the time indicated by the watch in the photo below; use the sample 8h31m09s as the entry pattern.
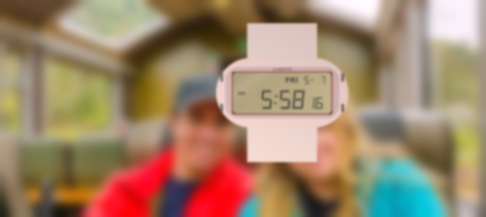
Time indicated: 5h58m16s
